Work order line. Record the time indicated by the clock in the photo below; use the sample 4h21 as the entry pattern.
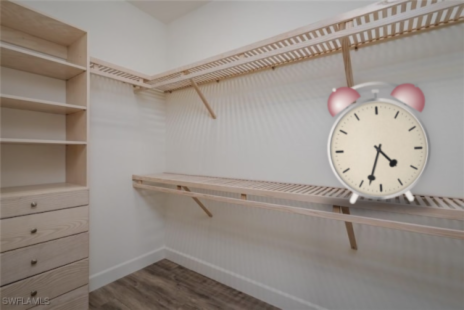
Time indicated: 4h33
